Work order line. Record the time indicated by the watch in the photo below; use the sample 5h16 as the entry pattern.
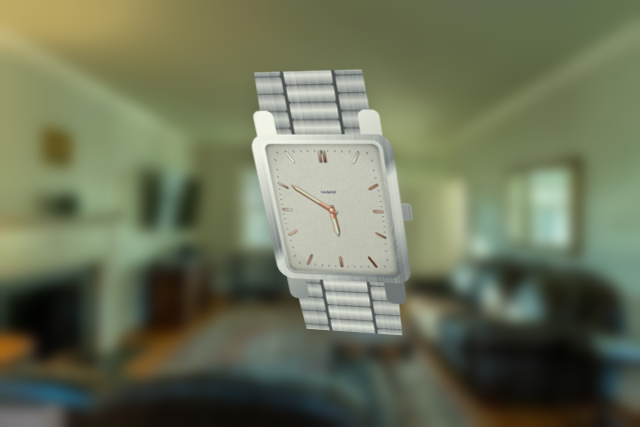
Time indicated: 5h51
